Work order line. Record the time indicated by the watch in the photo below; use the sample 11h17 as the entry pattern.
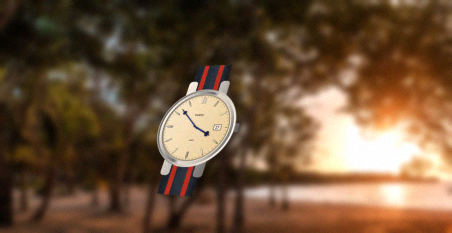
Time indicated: 3h52
